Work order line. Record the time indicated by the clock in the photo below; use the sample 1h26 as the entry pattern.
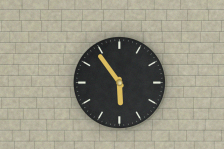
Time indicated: 5h54
